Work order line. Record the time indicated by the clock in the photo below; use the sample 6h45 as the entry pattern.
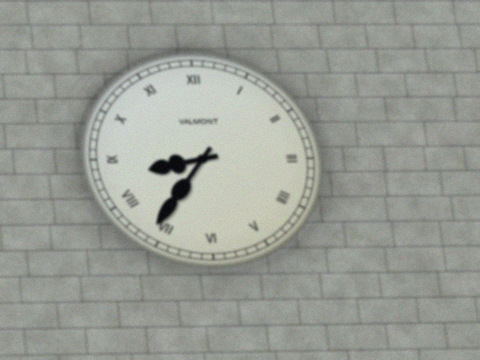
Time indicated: 8h36
